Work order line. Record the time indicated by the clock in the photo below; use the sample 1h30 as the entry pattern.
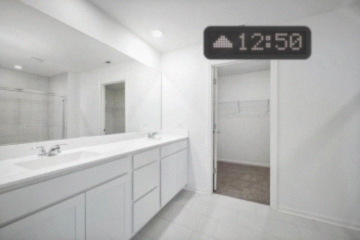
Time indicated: 12h50
